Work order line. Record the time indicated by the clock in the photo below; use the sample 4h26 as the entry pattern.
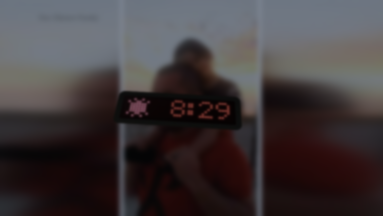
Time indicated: 8h29
